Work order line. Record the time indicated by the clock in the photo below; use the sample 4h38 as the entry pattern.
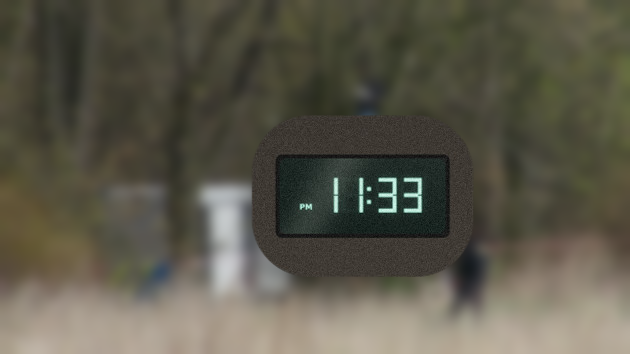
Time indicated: 11h33
